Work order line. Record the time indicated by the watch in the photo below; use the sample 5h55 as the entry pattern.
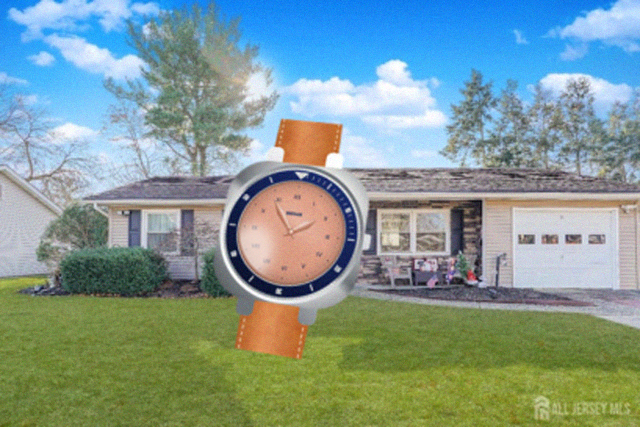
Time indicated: 1h54
